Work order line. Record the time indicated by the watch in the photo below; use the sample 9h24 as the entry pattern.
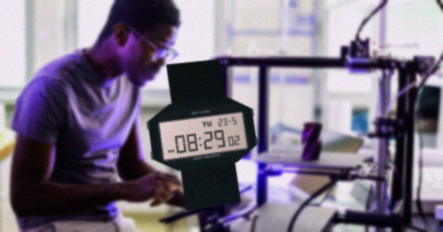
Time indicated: 8h29
